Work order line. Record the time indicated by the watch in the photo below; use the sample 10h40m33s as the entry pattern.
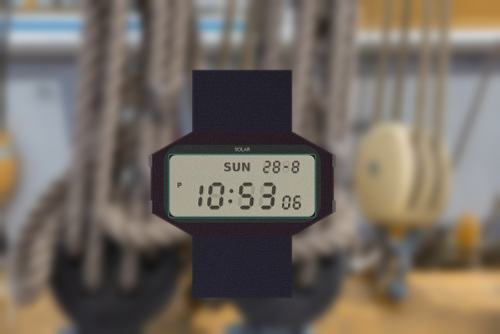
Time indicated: 10h53m06s
